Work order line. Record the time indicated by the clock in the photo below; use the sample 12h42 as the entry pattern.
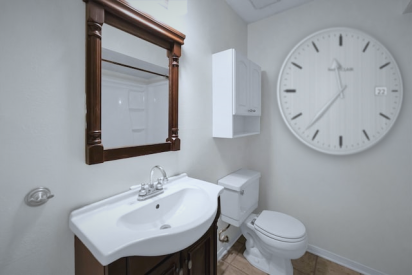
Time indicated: 11h37
